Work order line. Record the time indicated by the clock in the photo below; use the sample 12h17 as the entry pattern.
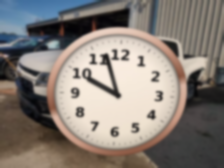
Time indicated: 9h57
